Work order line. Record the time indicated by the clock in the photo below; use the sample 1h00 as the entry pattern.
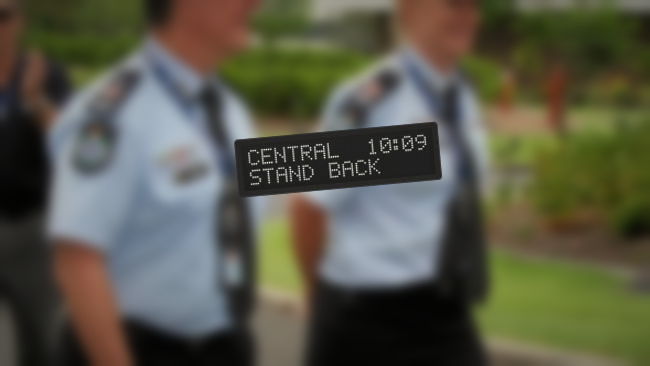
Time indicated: 10h09
